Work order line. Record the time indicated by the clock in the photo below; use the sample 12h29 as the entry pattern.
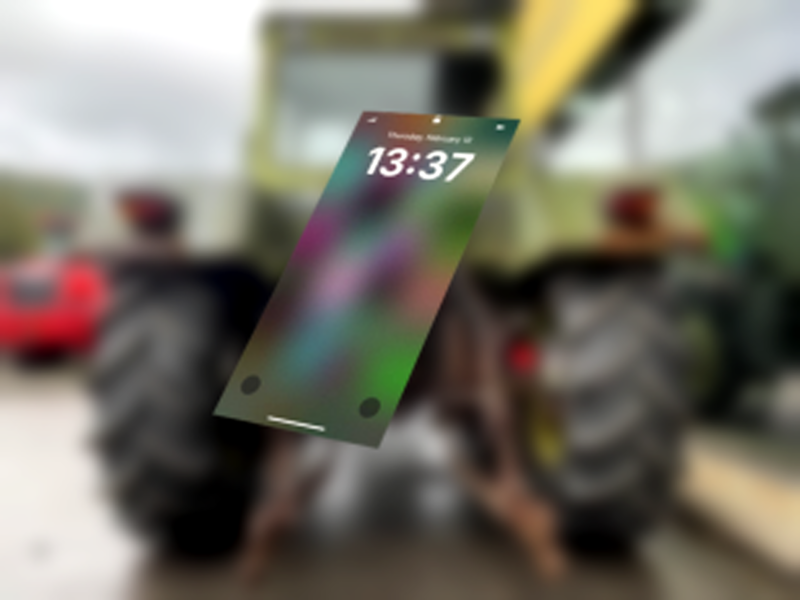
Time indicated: 13h37
